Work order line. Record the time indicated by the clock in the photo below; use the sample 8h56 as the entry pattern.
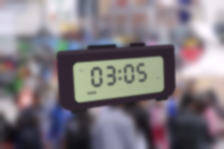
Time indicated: 3h05
